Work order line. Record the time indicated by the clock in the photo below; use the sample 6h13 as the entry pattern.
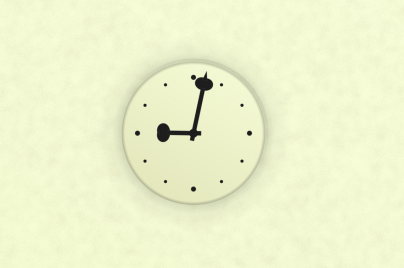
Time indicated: 9h02
